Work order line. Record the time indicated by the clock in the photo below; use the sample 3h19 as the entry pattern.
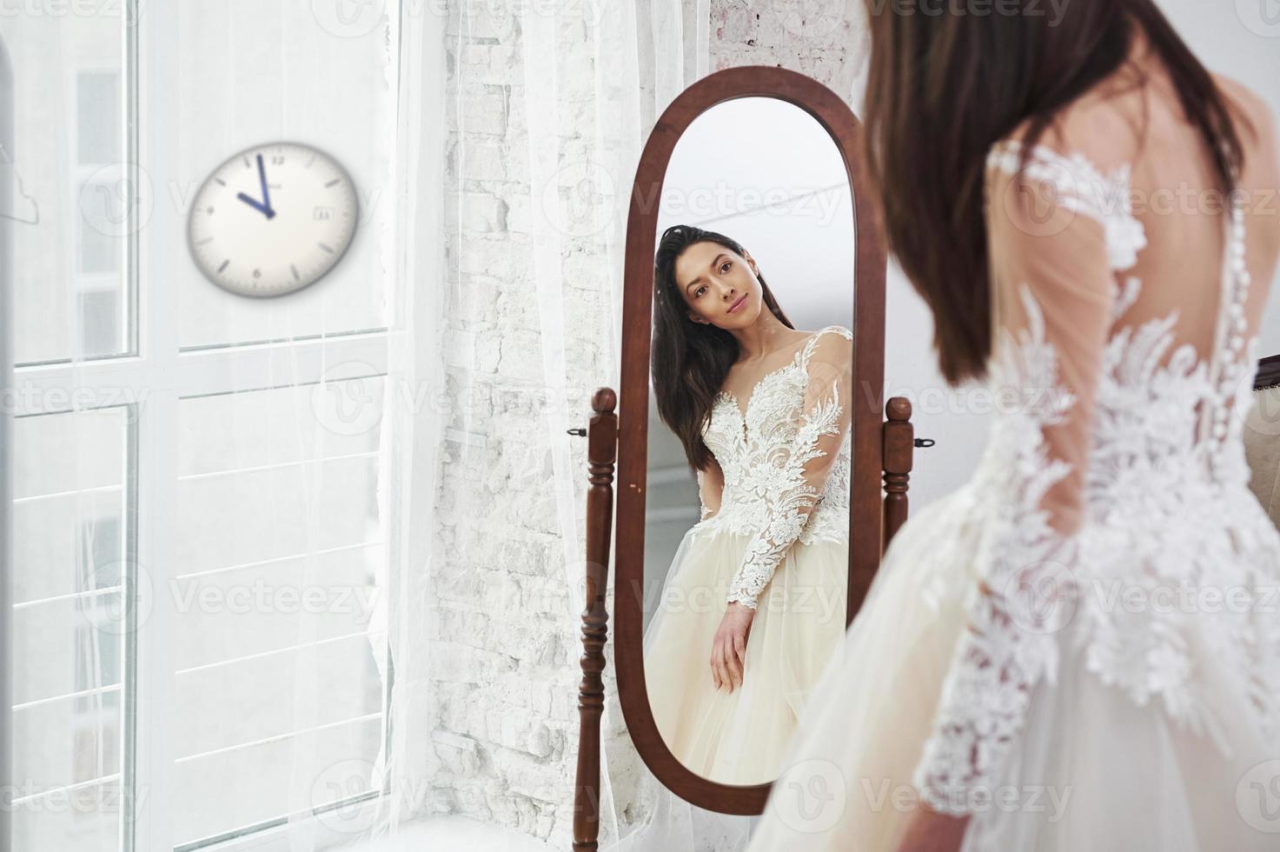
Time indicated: 9h57
